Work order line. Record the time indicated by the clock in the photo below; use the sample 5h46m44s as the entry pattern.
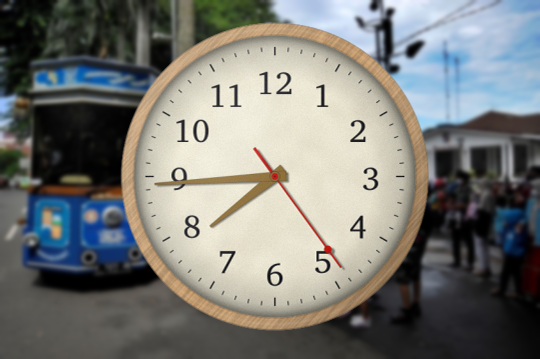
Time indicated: 7h44m24s
